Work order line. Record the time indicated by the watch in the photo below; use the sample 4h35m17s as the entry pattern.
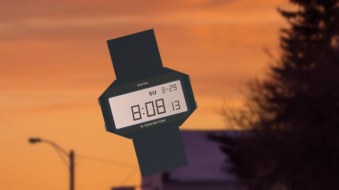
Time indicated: 8h08m13s
